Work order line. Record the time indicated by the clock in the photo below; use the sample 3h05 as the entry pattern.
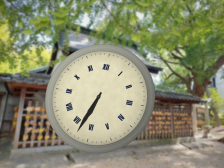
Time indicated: 6h33
